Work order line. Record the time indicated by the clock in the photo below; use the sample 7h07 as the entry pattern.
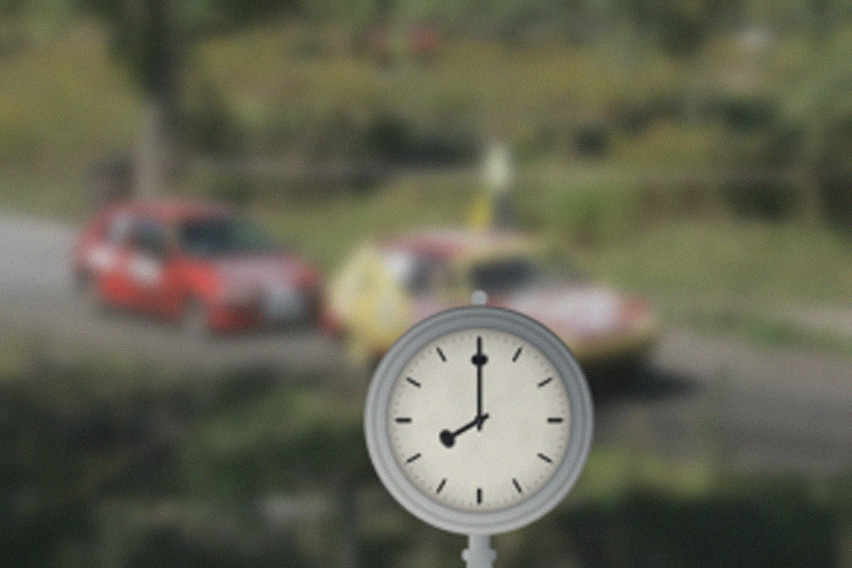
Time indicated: 8h00
